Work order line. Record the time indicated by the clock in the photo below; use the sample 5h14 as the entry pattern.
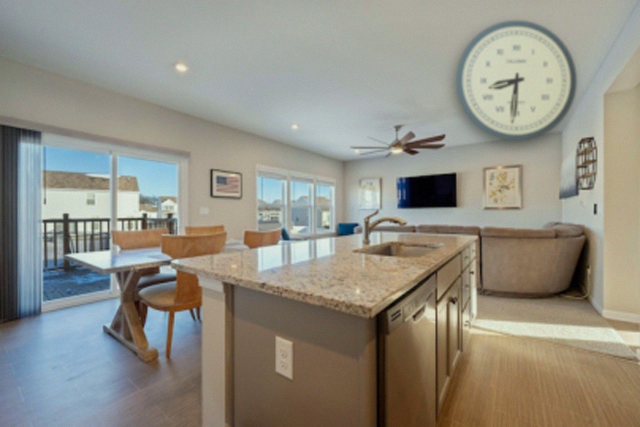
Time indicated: 8h31
